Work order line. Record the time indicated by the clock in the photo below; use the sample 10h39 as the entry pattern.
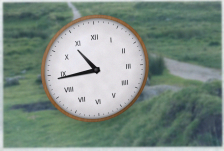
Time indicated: 10h44
